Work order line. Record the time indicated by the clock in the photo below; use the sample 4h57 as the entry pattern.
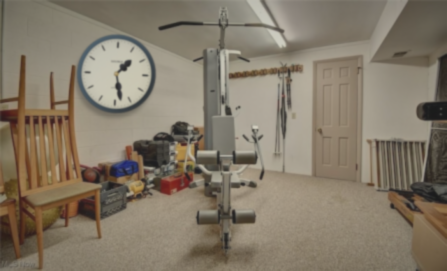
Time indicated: 1h28
